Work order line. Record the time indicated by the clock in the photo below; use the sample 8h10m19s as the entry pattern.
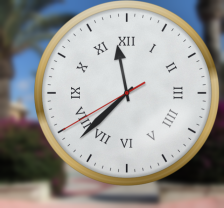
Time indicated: 11h37m40s
